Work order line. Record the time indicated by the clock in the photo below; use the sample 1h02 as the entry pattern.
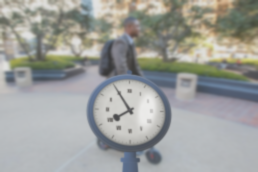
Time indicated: 7h55
